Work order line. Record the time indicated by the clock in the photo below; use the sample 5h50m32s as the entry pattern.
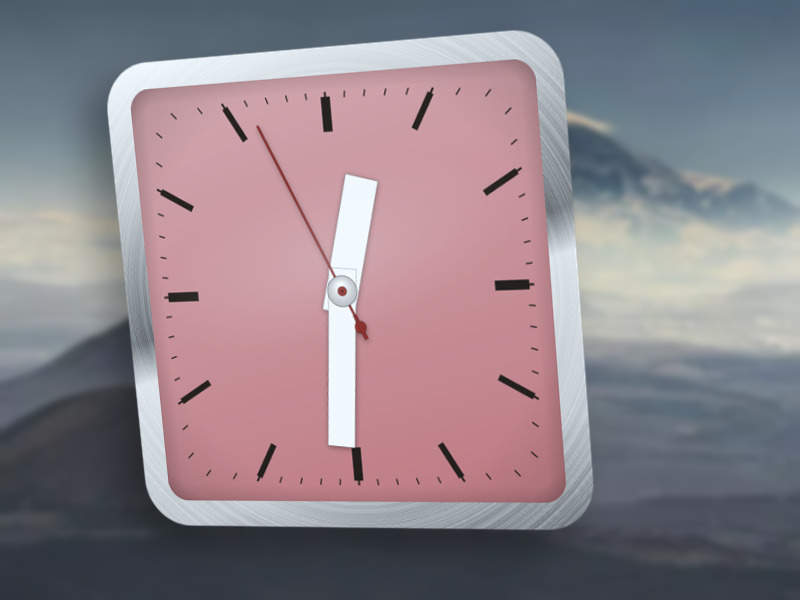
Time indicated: 12h30m56s
